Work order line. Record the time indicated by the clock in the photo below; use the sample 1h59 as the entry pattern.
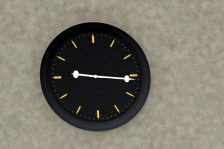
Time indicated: 9h16
